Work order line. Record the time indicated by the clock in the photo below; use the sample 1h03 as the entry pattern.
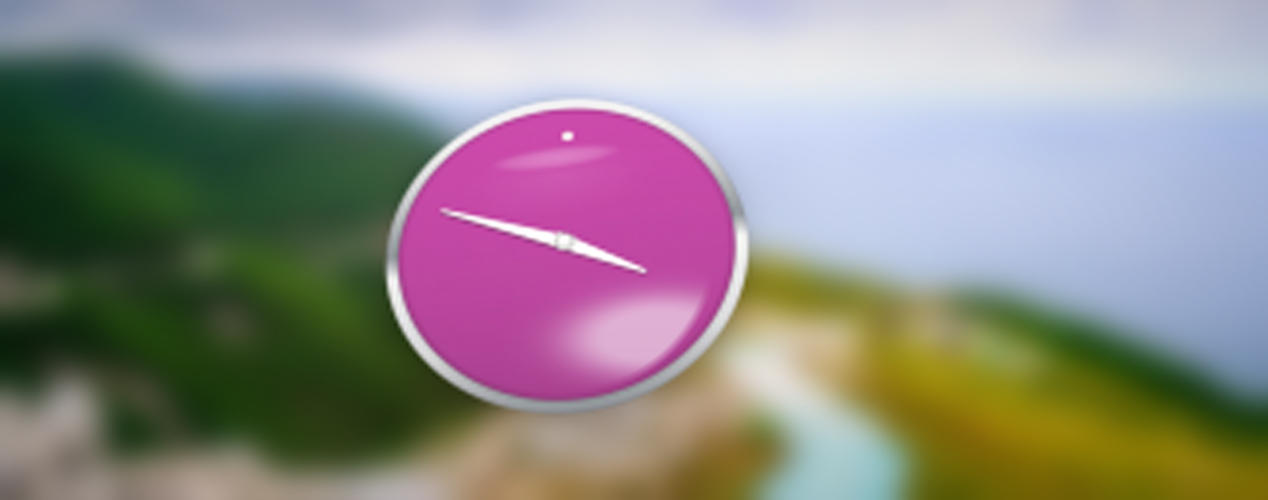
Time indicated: 3h48
